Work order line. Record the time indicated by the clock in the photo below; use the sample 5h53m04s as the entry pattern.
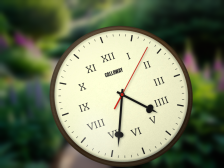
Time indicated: 4h34m08s
